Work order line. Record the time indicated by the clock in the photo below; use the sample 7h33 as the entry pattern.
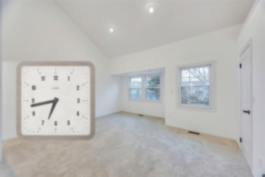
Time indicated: 6h43
